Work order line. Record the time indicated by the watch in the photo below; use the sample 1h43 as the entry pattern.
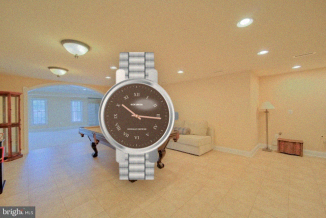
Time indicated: 10h16
